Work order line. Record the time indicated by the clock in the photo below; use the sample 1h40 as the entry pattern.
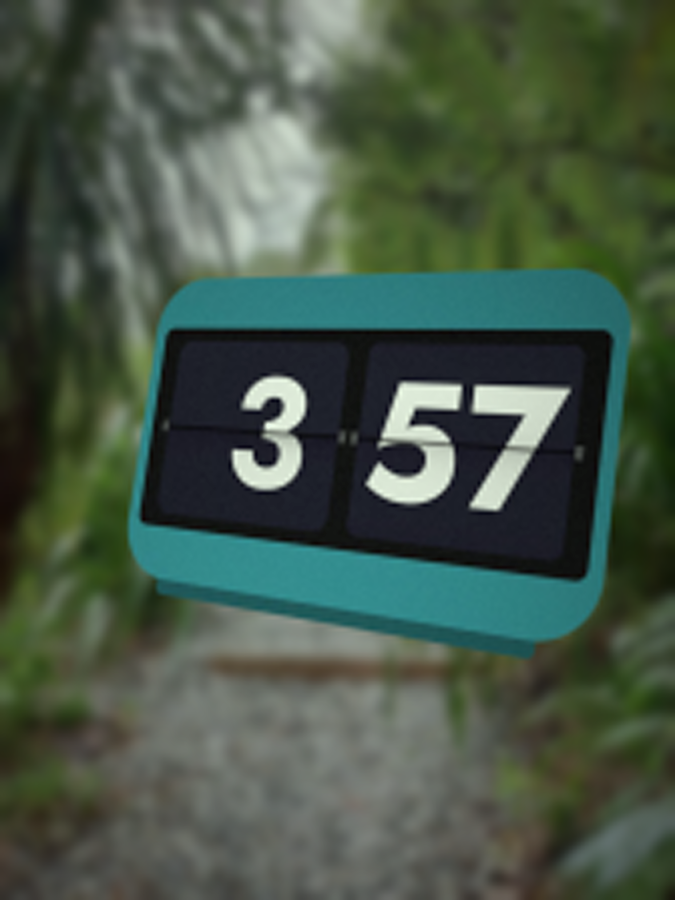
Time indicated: 3h57
